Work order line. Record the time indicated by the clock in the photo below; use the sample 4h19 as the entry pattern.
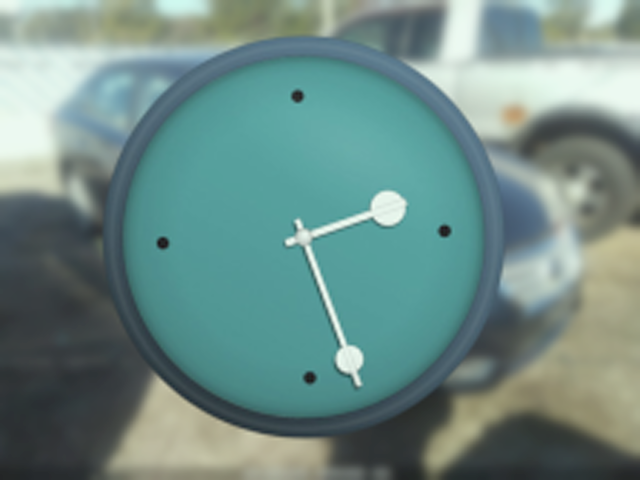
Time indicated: 2h27
